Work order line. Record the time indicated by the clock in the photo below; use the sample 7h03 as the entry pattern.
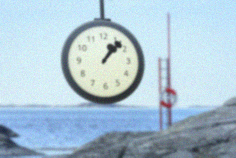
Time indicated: 1h07
